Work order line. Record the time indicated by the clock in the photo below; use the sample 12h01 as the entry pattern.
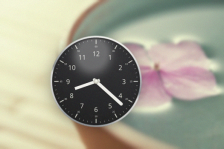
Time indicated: 8h22
